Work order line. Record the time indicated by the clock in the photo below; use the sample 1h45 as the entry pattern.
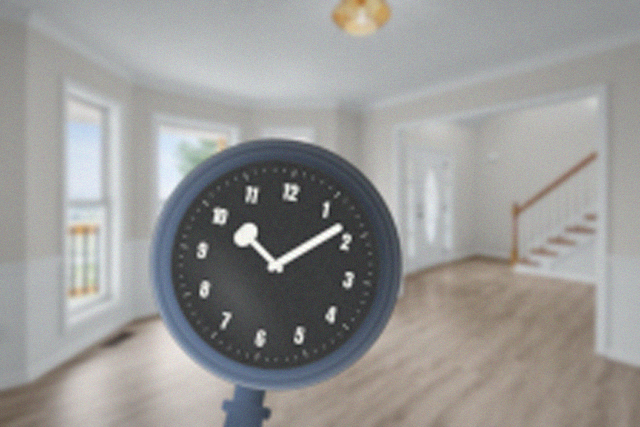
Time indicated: 10h08
